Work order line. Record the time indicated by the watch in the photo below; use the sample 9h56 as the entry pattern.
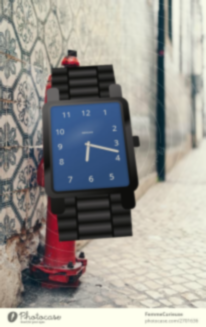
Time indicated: 6h18
